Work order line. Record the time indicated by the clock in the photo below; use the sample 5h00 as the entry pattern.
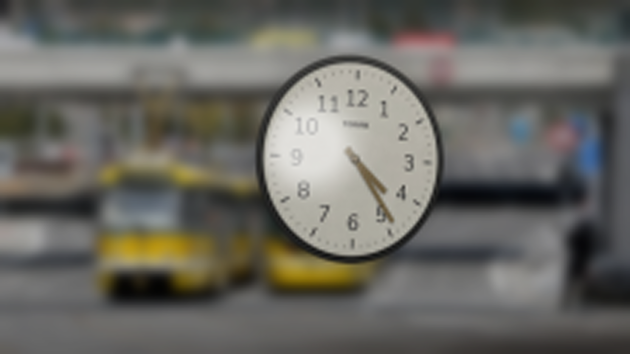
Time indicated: 4h24
